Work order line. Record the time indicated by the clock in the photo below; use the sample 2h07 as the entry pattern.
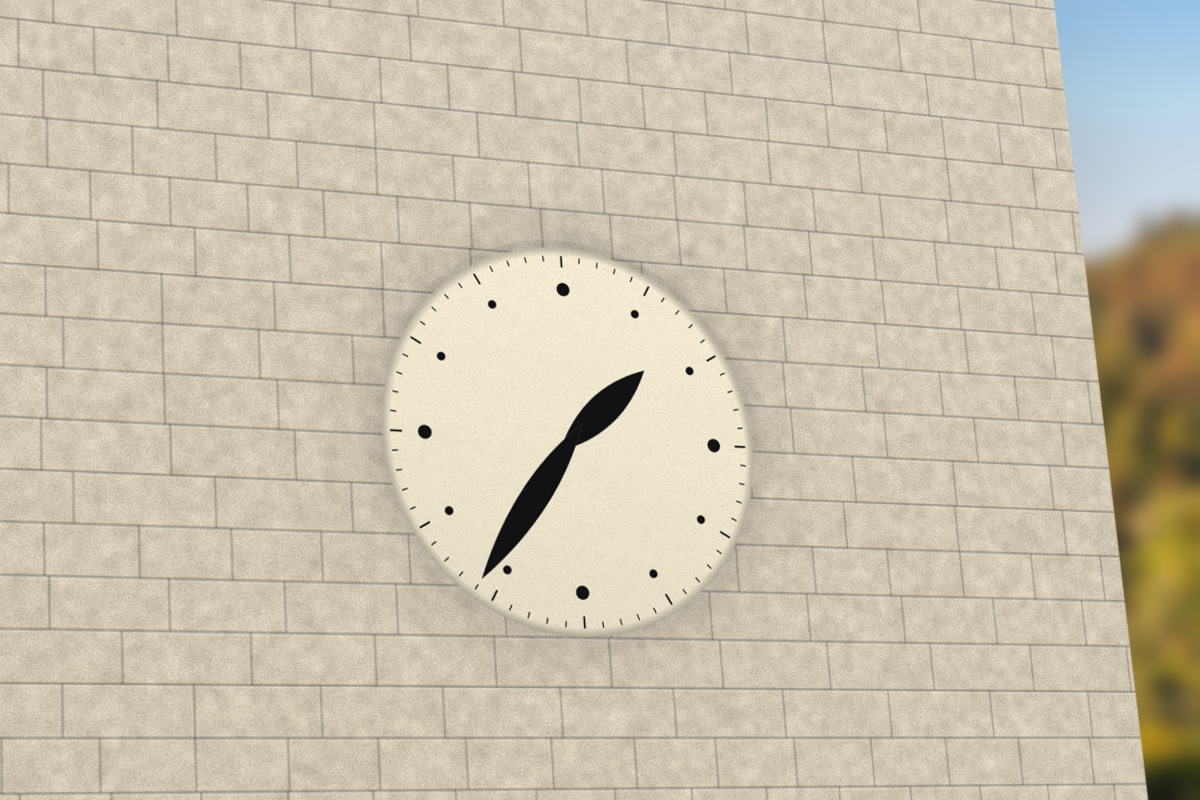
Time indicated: 1h36
